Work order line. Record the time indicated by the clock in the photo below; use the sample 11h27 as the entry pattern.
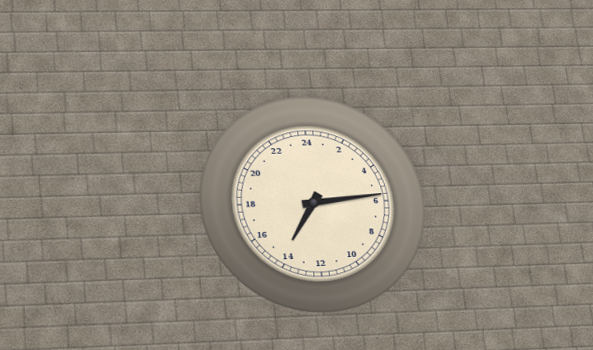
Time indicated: 14h14
